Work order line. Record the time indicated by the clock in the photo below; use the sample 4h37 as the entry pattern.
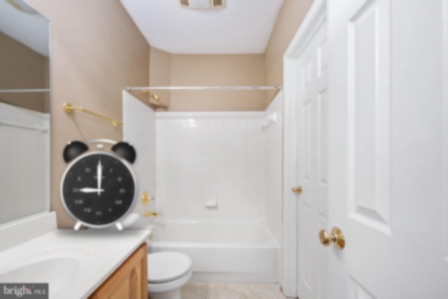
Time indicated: 9h00
